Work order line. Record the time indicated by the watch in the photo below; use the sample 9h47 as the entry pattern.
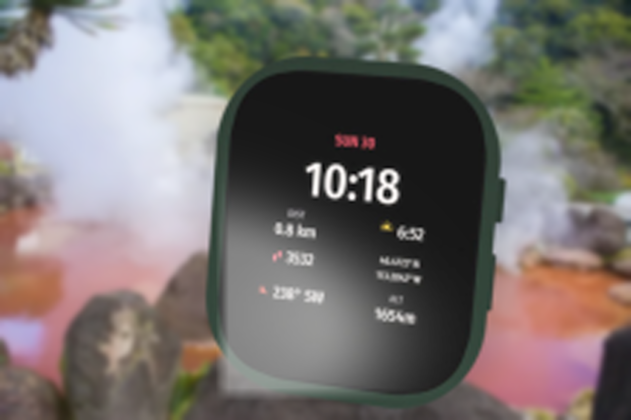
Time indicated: 10h18
